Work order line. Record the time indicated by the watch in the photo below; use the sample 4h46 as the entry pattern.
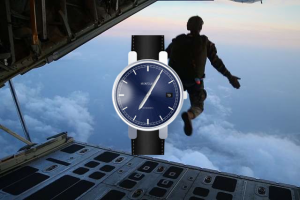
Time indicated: 7h05
